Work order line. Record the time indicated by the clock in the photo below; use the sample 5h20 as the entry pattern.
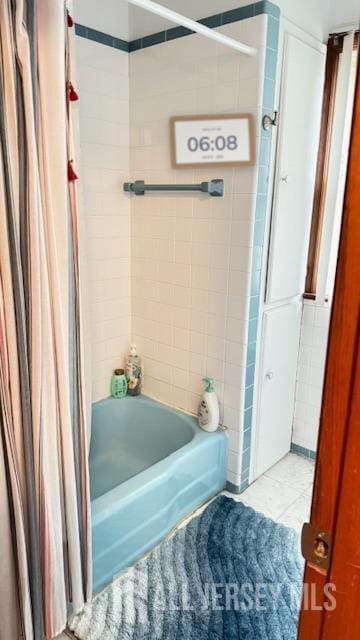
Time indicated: 6h08
